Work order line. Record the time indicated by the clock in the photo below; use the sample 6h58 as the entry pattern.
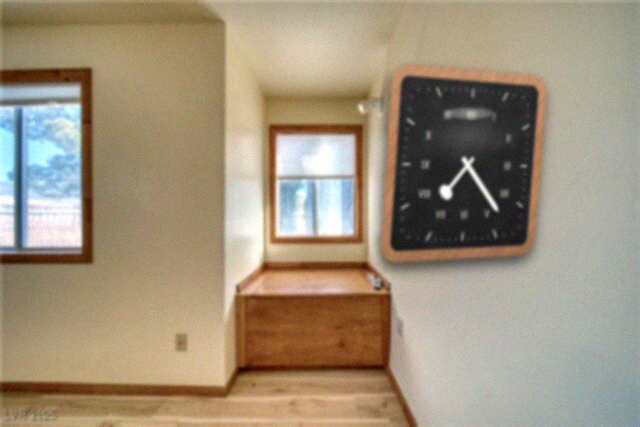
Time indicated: 7h23
